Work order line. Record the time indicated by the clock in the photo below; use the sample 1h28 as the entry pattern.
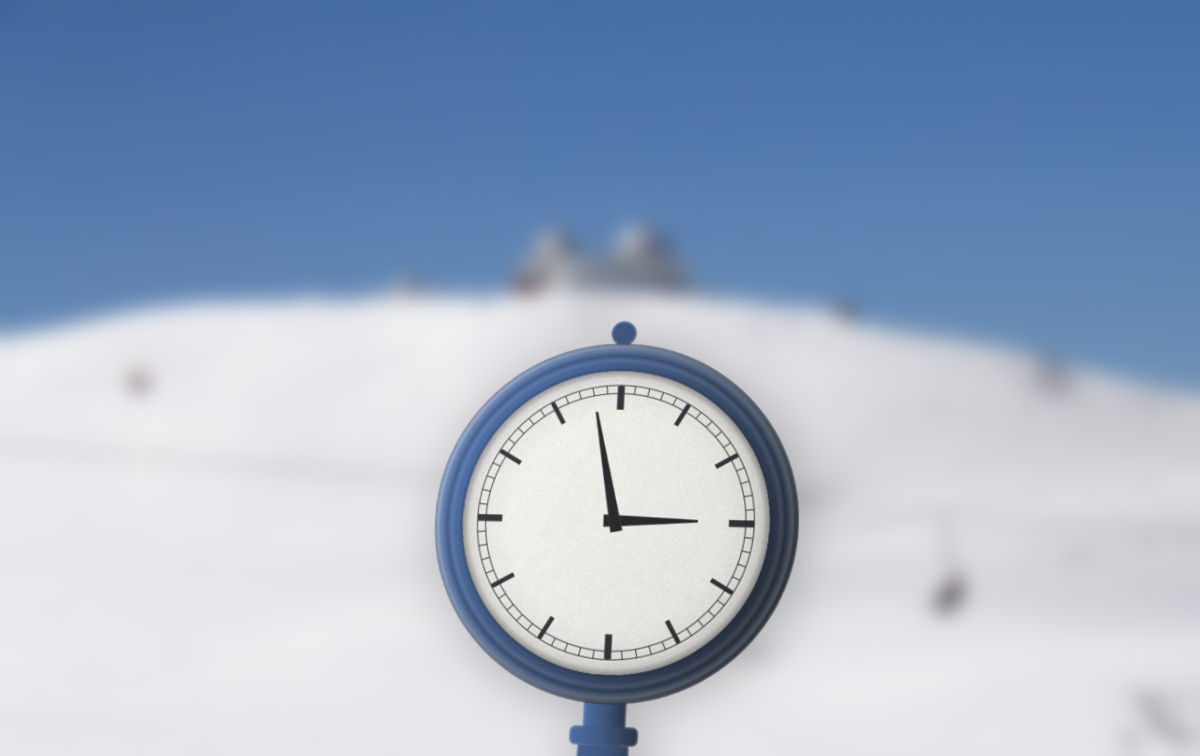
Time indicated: 2h58
